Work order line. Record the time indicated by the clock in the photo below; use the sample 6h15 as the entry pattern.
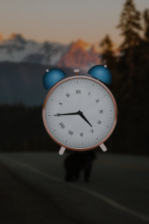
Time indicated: 4h45
